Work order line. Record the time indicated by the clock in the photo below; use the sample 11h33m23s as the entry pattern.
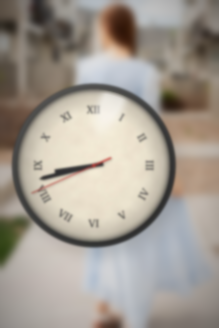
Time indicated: 8h42m41s
